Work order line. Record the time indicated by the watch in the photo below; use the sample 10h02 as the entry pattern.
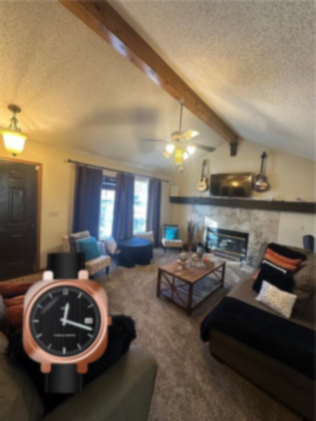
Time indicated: 12h18
